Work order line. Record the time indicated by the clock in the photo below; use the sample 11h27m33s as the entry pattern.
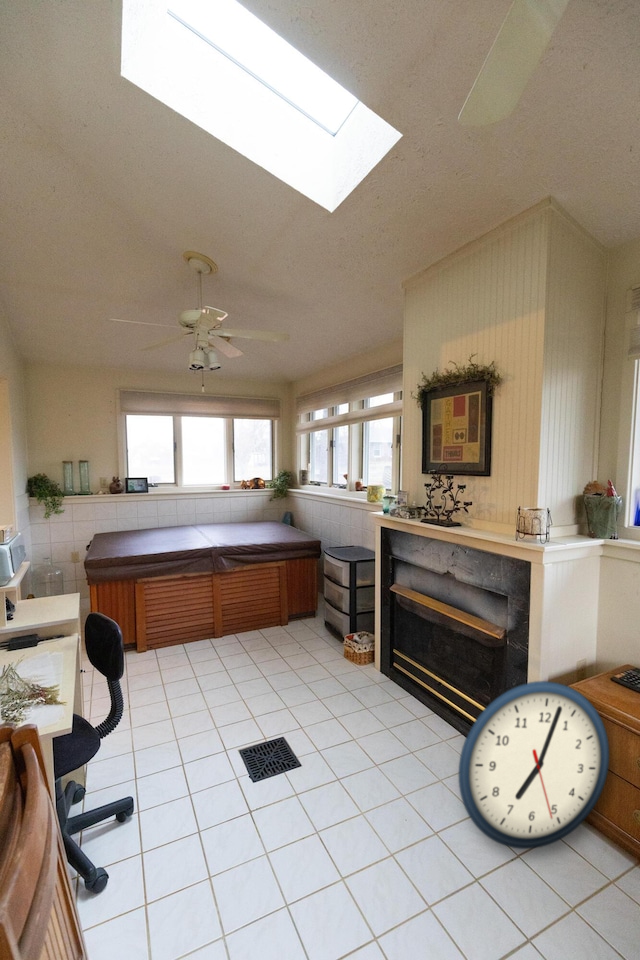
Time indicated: 7h02m26s
